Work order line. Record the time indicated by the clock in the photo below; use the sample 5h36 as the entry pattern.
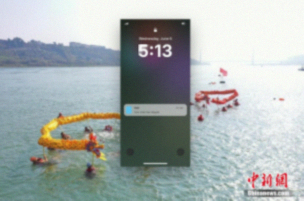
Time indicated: 5h13
